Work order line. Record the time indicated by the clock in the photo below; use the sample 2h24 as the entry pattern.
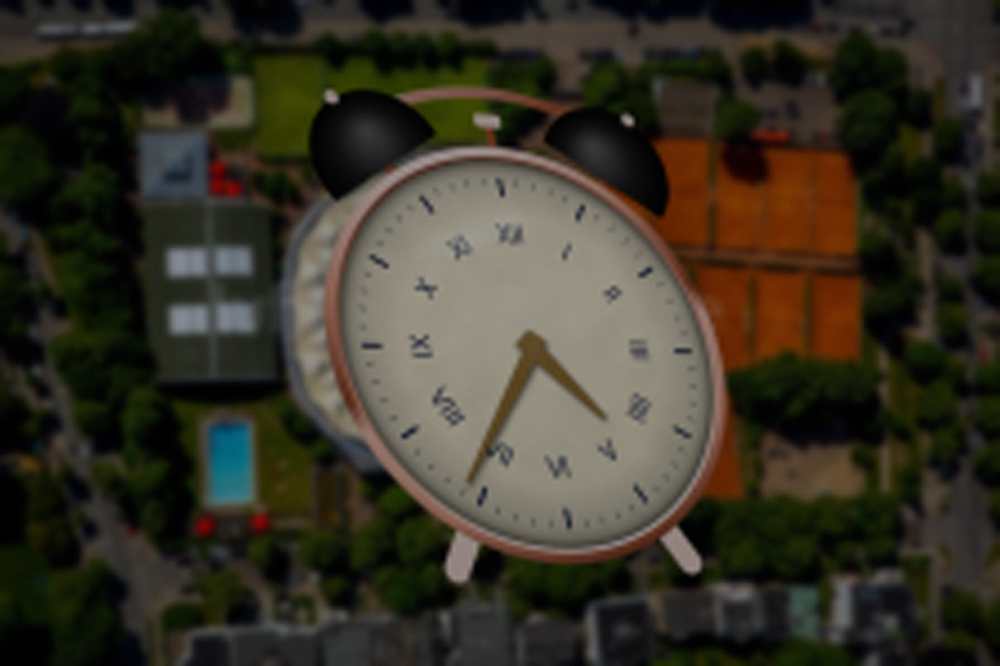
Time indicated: 4h36
